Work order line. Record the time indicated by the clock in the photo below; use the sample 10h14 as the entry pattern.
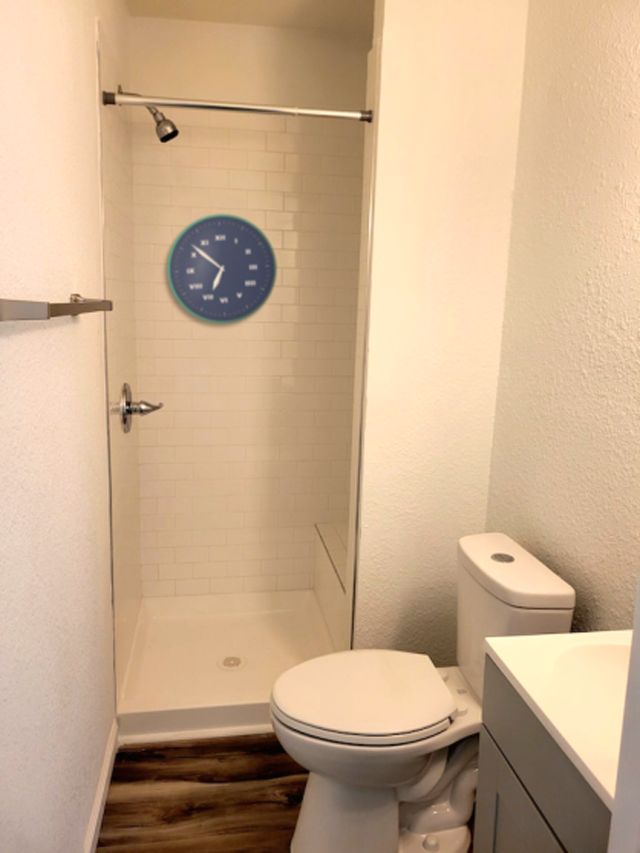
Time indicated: 6h52
